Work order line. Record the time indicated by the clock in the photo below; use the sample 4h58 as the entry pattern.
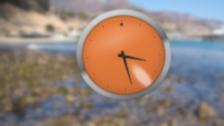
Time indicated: 3h28
